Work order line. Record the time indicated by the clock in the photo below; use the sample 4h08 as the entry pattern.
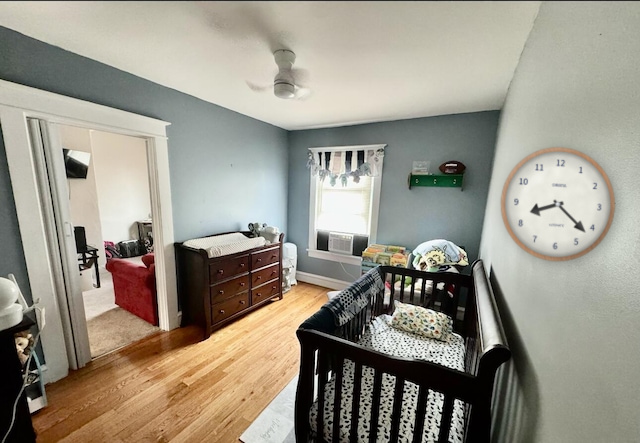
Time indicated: 8h22
